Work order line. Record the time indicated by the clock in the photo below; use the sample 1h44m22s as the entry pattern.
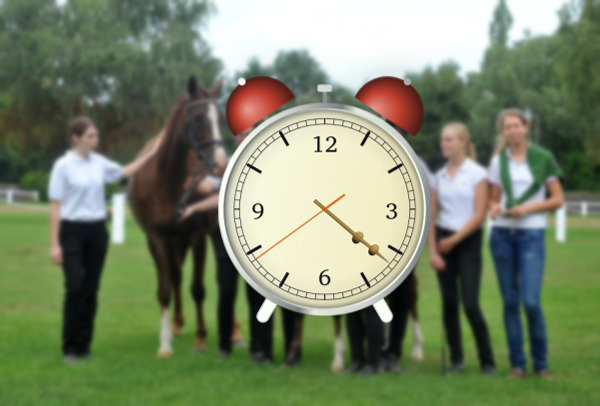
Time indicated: 4h21m39s
